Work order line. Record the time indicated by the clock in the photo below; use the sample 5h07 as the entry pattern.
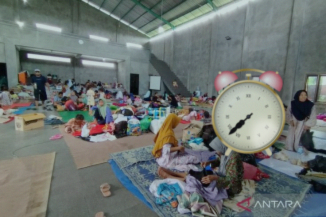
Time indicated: 7h38
